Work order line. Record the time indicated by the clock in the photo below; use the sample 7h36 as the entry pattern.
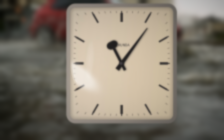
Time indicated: 11h06
